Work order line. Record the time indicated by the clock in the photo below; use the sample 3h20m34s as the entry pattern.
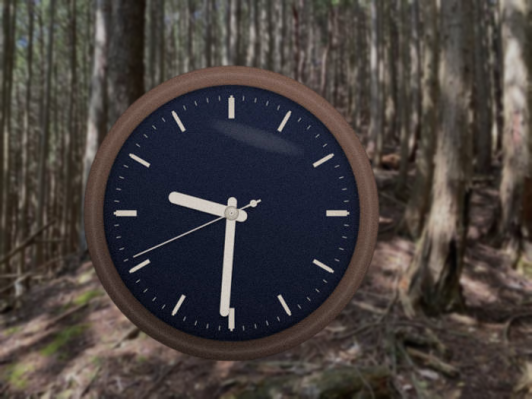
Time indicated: 9h30m41s
